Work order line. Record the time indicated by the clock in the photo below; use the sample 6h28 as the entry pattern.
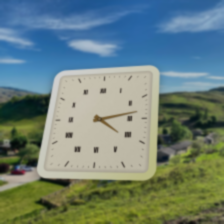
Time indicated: 4h13
